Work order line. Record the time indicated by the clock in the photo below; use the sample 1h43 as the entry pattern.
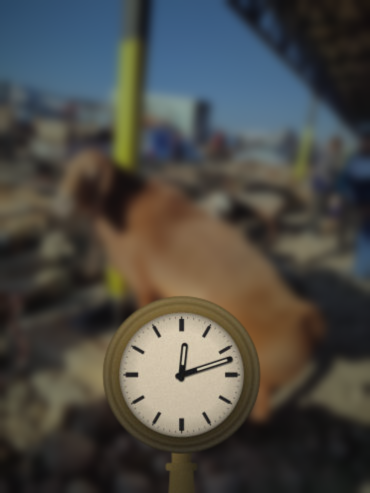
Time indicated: 12h12
